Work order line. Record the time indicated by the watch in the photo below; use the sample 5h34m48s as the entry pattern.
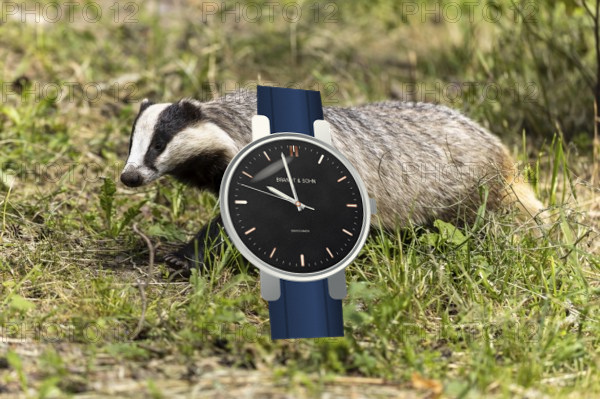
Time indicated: 9h57m48s
